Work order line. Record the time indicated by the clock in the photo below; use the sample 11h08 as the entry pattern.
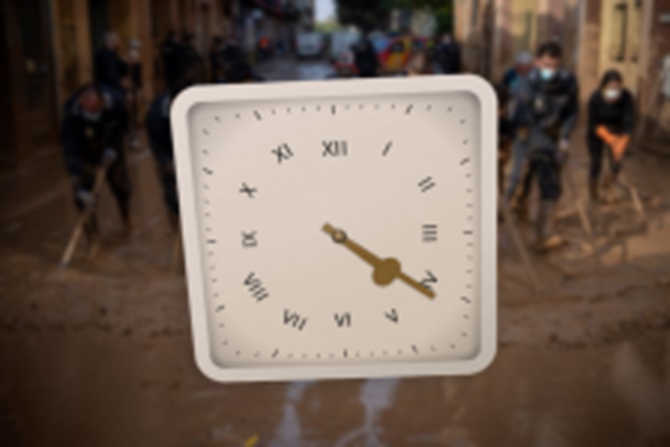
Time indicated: 4h21
